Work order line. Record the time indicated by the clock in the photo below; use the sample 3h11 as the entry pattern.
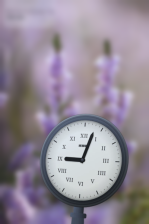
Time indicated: 9h03
